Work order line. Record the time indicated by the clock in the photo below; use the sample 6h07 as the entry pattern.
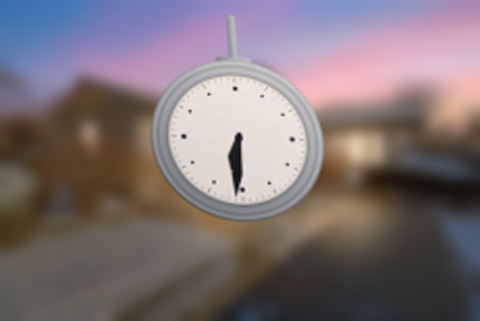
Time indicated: 6h31
